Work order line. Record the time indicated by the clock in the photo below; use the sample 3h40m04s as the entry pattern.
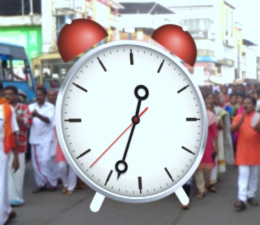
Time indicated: 12h33m38s
